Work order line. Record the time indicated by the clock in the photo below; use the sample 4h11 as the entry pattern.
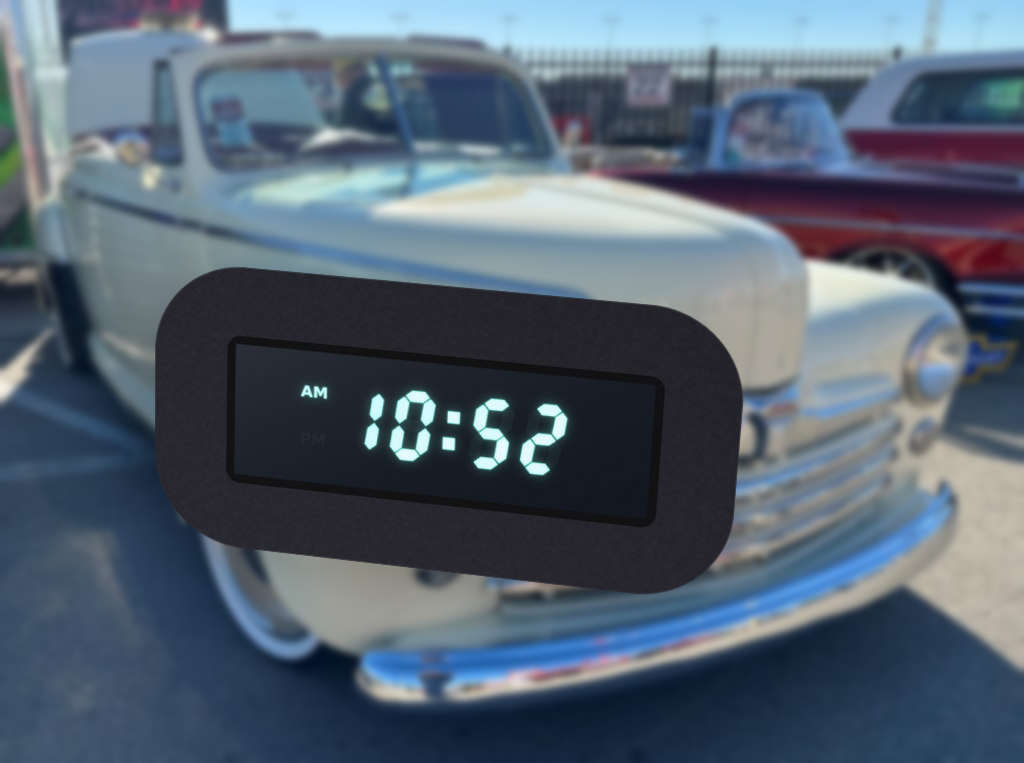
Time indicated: 10h52
